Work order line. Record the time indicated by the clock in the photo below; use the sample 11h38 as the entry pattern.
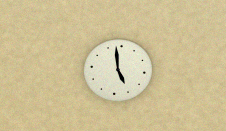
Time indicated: 4h58
